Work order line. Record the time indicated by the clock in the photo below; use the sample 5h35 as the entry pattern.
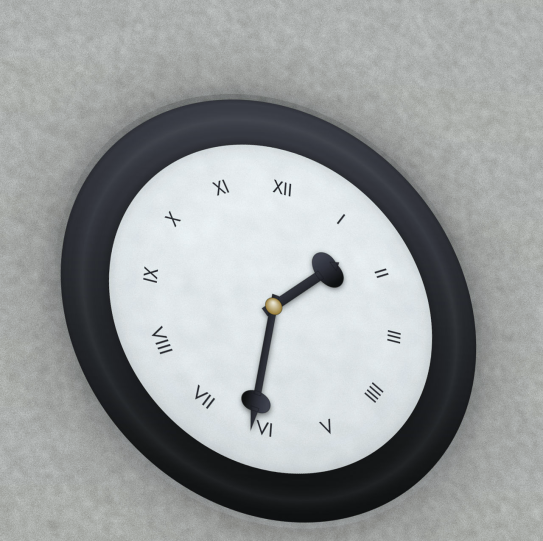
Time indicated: 1h31
